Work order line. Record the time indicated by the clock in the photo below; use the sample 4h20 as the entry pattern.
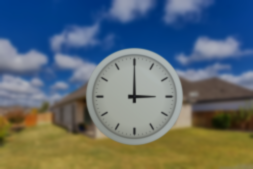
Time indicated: 3h00
